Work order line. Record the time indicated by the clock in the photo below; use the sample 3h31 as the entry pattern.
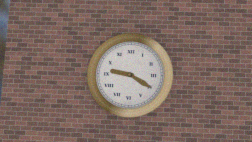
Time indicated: 9h20
